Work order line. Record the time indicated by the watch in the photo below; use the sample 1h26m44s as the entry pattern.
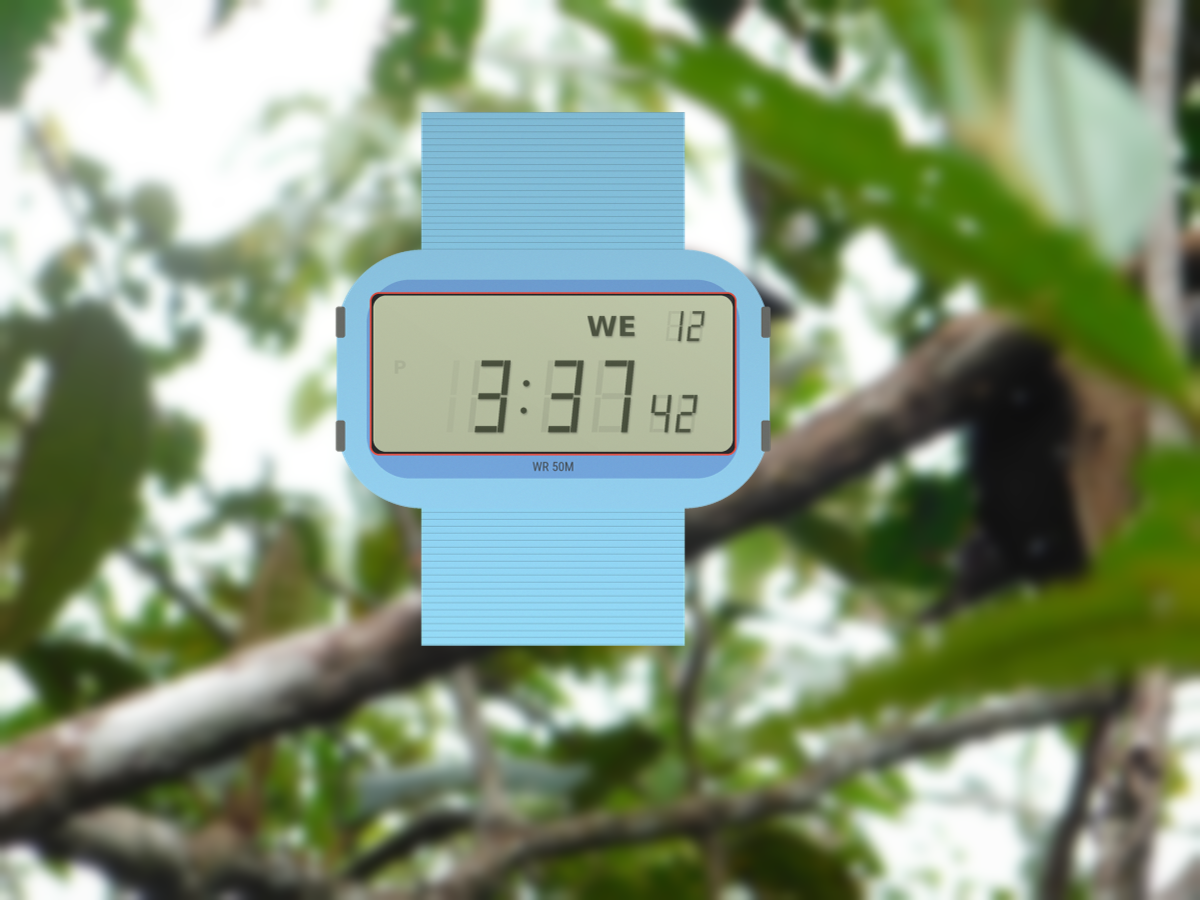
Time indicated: 3h37m42s
